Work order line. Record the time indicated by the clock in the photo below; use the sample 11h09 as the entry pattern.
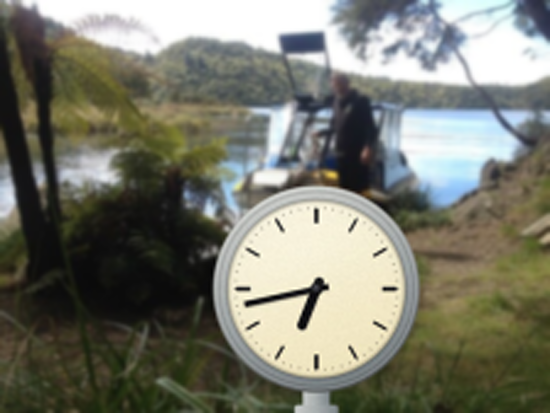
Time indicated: 6h43
